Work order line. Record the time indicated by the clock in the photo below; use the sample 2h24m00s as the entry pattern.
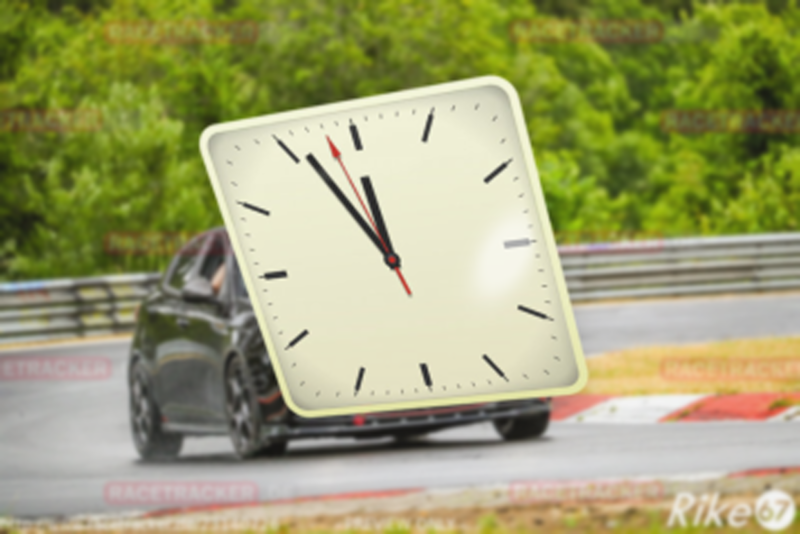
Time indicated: 11h55m58s
